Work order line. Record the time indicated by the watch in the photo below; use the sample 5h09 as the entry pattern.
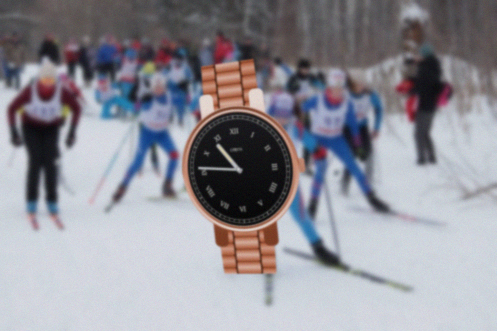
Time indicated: 10h46
